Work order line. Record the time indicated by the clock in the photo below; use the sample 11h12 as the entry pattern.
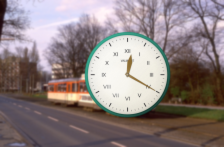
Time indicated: 12h20
